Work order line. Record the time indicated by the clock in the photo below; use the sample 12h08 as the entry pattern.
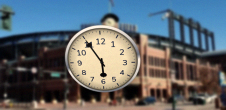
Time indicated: 5h55
